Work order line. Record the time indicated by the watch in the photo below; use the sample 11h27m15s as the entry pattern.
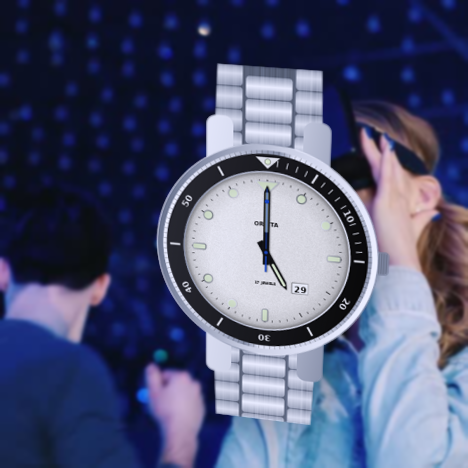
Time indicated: 5h00m00s
